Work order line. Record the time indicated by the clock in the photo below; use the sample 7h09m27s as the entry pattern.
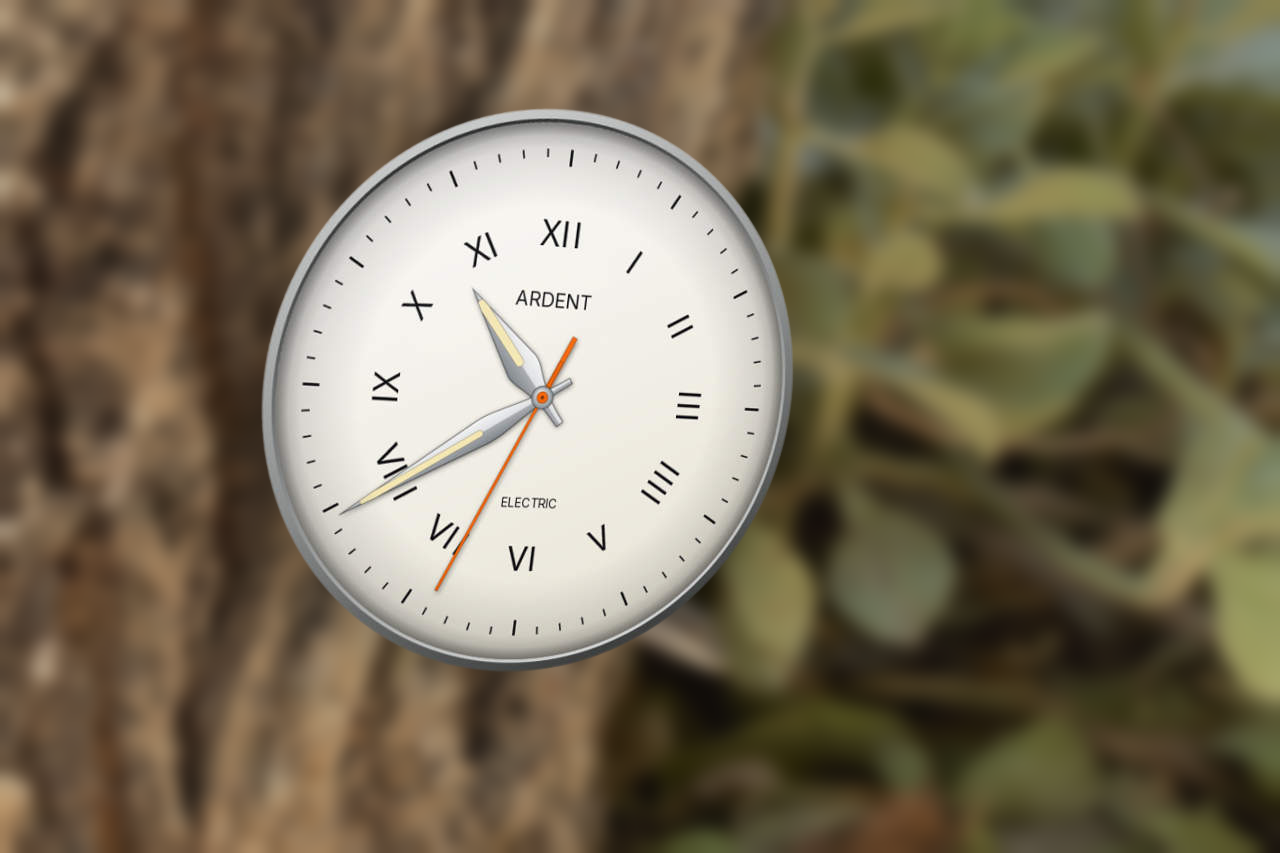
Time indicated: 10h39m34s
